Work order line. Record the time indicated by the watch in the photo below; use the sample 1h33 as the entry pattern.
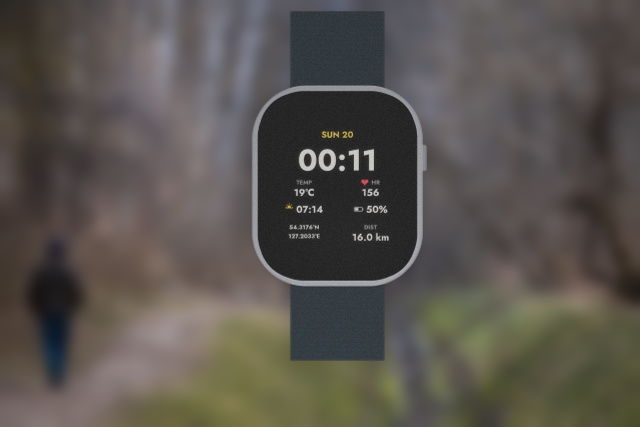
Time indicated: 0h11
